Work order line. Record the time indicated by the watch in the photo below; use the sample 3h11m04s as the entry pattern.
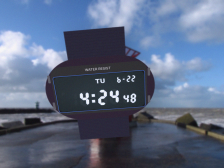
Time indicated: 4h24m48s
